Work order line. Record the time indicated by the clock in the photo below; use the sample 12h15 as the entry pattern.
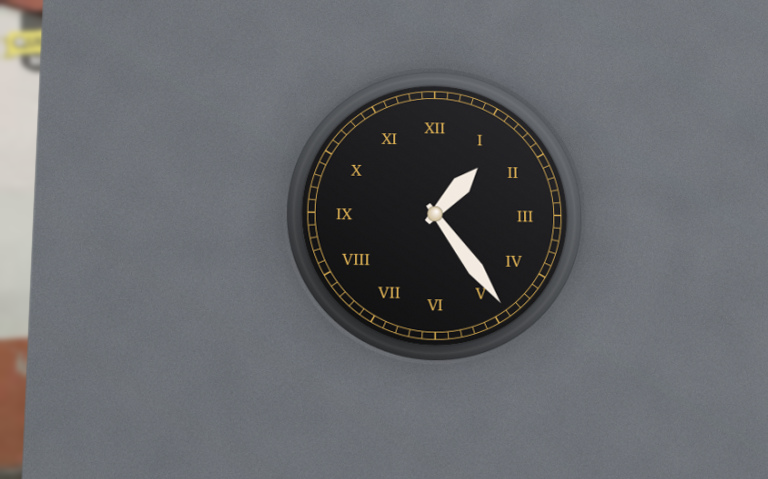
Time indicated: 1h24
